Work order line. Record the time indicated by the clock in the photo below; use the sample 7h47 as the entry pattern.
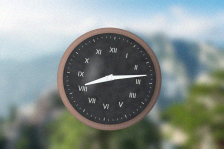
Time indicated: 8h13
